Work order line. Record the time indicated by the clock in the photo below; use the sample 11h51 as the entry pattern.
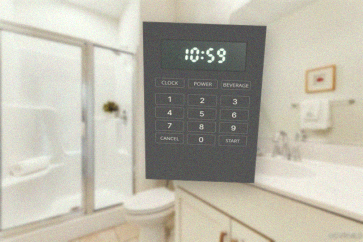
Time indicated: 10h59
